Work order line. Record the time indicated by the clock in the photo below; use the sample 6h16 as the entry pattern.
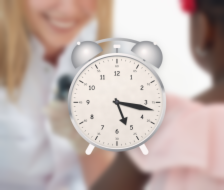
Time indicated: 5h17
